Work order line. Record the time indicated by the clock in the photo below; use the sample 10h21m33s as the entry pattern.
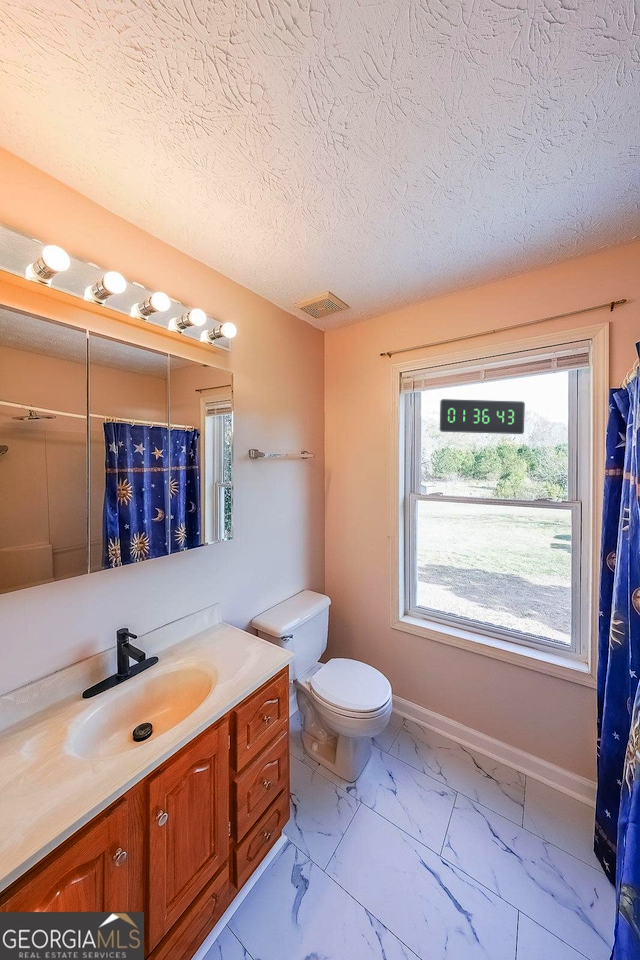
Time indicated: 1h36m43s
